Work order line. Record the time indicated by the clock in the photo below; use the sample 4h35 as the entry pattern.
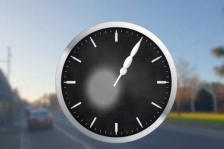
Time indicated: 1h05
